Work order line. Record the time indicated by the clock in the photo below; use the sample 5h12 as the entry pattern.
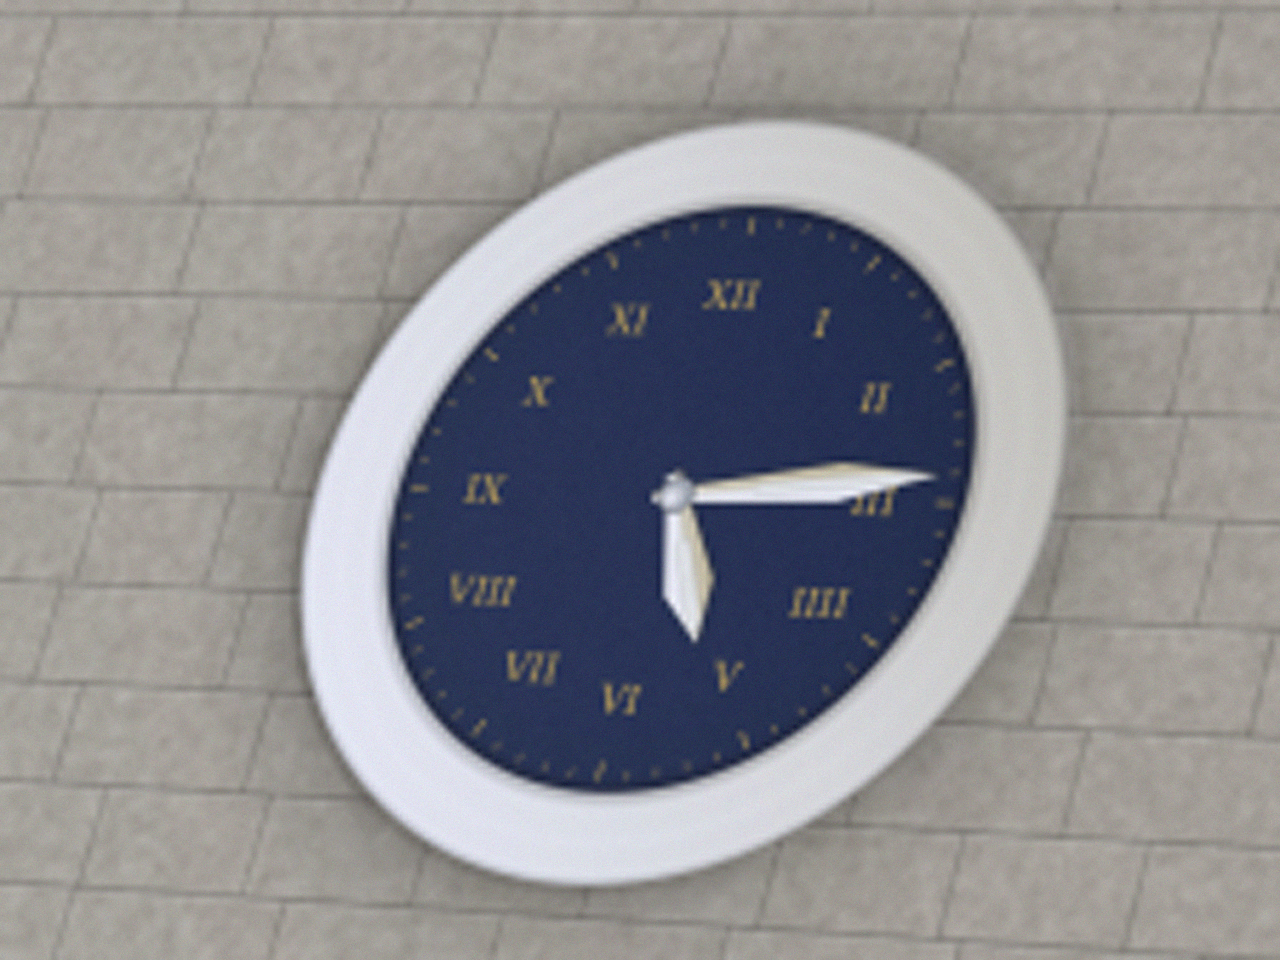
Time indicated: 5h14
